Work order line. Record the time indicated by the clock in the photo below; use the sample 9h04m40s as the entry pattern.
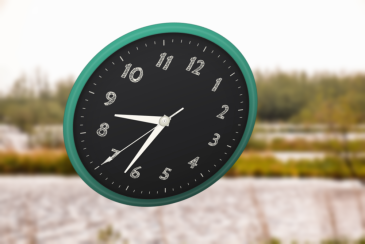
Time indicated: 8h31m35s
